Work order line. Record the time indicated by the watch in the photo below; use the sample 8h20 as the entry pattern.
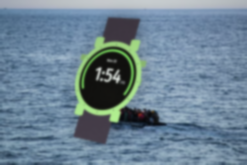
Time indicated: 1h54
